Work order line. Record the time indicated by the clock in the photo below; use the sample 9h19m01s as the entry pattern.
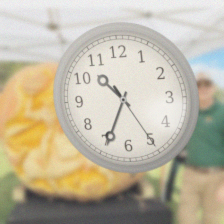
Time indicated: 10h34m25s
